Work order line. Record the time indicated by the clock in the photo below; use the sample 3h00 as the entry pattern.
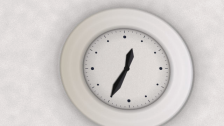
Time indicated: 12h35
